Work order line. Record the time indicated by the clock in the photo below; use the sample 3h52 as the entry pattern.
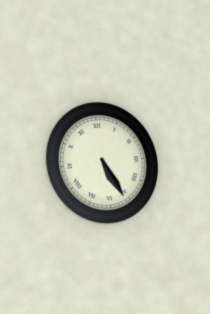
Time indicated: 5h26
